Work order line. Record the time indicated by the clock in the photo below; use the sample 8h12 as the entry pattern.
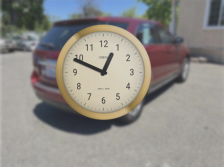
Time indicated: 12h49
